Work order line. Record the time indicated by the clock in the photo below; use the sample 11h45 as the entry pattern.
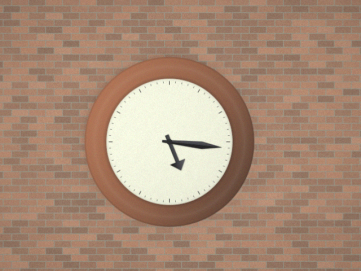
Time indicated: 5h16
